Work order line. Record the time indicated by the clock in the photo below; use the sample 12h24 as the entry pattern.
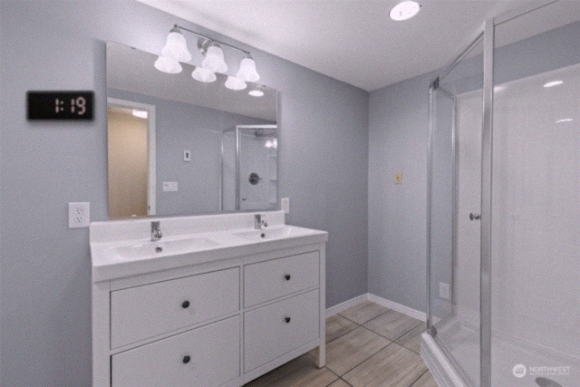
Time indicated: 1h19
